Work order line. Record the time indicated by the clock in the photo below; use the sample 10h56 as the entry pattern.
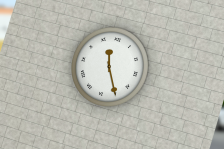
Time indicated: 11h25
